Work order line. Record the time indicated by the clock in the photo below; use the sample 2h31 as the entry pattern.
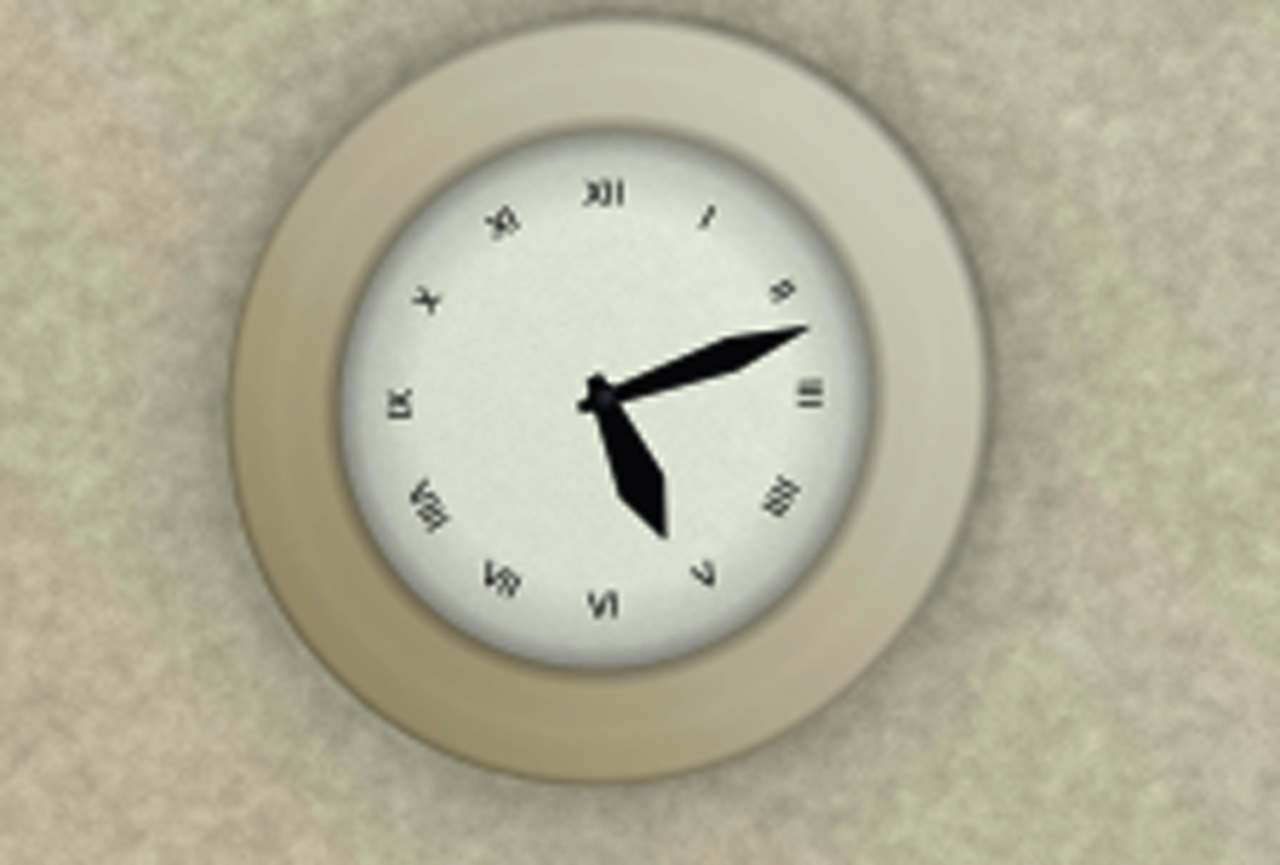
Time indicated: 5h12
